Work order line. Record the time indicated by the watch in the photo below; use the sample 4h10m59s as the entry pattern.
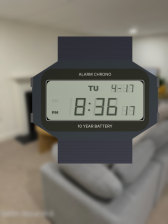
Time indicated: 8h36m17s
